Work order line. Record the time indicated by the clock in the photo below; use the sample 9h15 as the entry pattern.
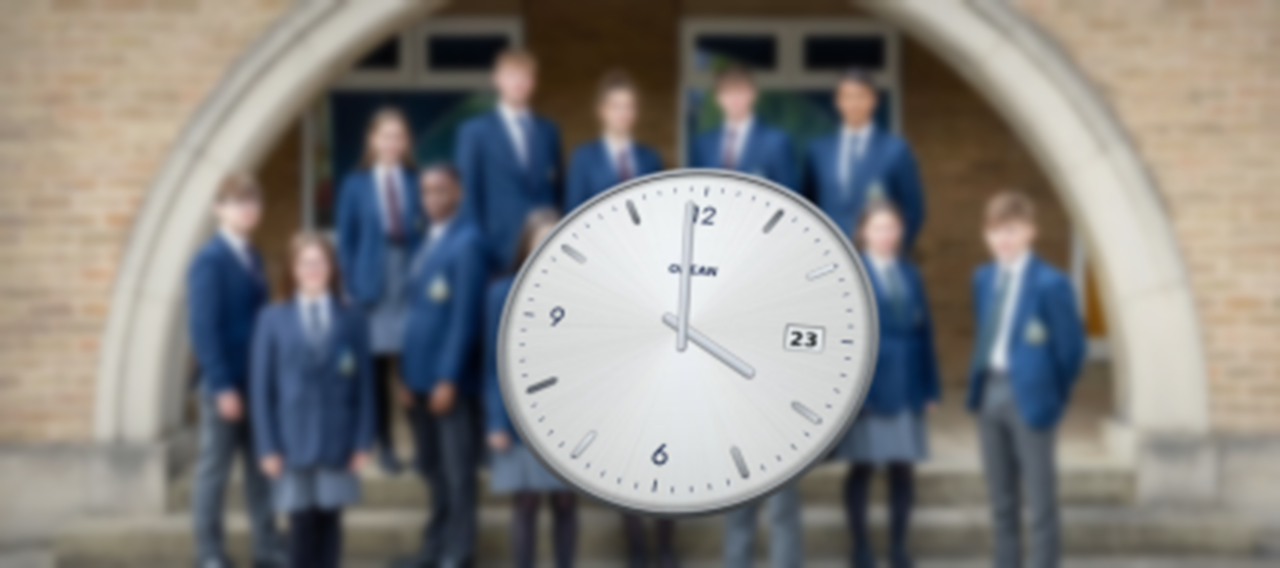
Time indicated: 3h59
